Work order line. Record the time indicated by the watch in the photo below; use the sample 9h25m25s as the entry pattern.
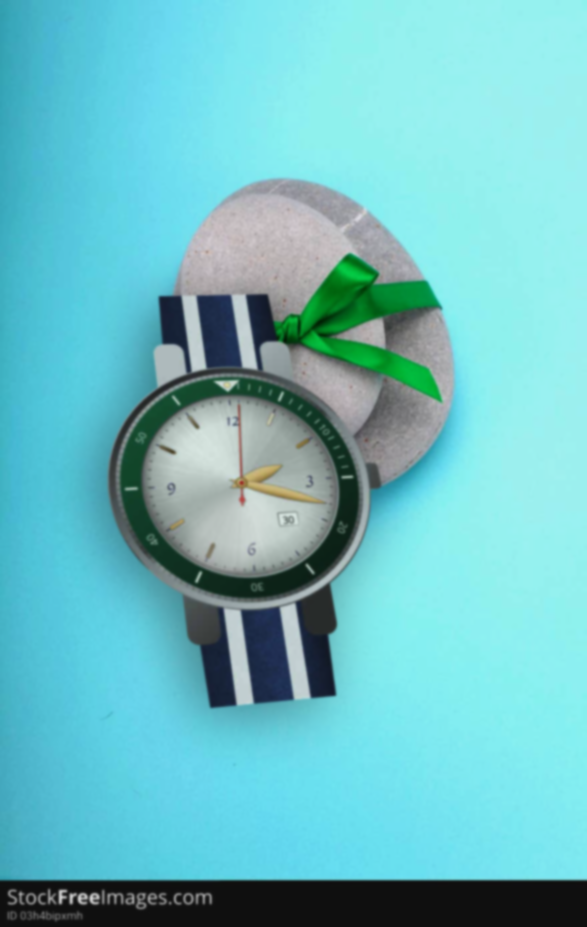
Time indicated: 2h18m01s
